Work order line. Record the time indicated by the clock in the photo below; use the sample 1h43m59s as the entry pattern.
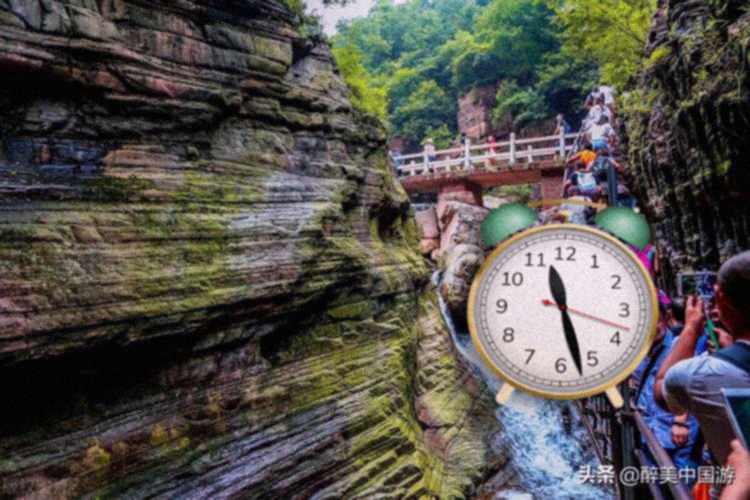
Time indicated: 11h27m18s
